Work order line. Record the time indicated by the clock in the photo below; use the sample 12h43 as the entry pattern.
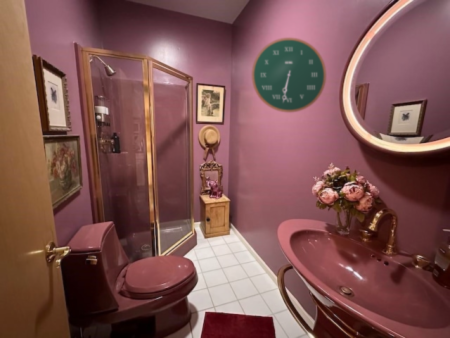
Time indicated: 6h32
